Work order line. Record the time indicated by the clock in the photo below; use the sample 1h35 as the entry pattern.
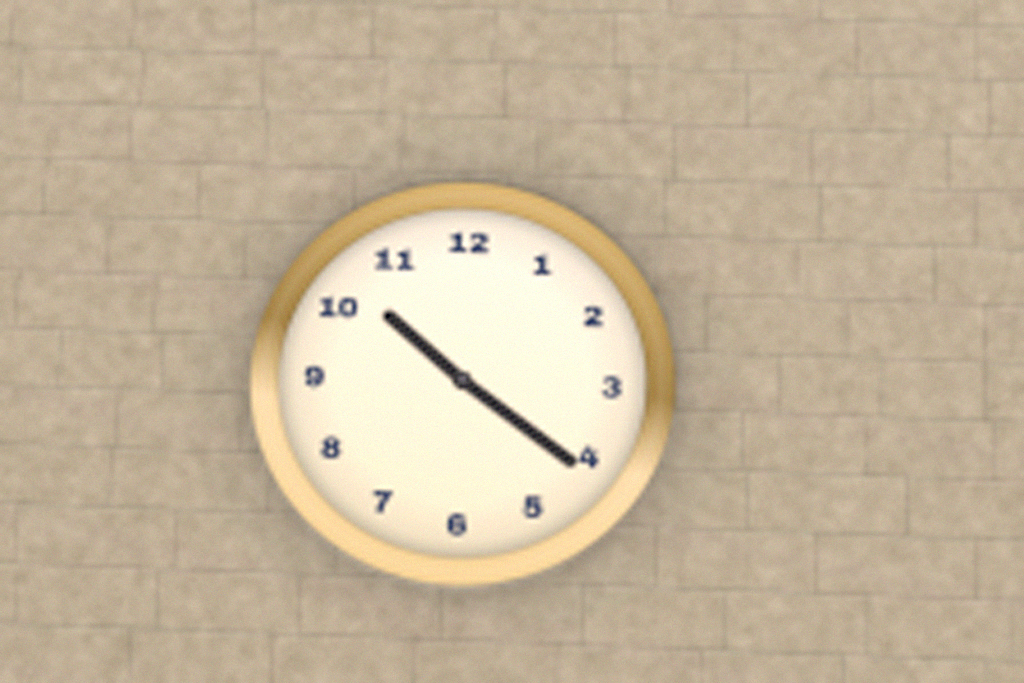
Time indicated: 10h21
